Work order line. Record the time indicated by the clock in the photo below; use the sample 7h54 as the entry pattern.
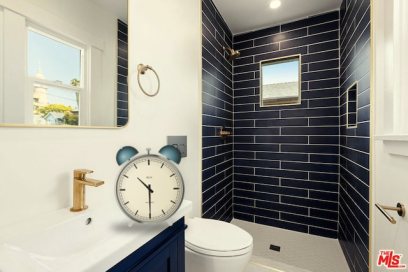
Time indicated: 10h30
